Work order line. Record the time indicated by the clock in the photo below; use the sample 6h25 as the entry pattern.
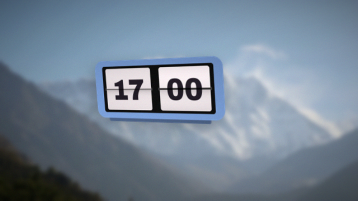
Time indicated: 17h00
